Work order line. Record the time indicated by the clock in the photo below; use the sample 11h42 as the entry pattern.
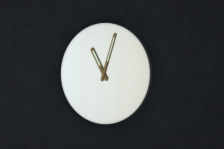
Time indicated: 11h03
